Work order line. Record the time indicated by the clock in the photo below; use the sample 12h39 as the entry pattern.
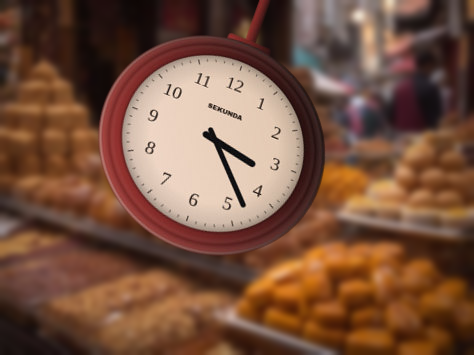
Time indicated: 3h23
